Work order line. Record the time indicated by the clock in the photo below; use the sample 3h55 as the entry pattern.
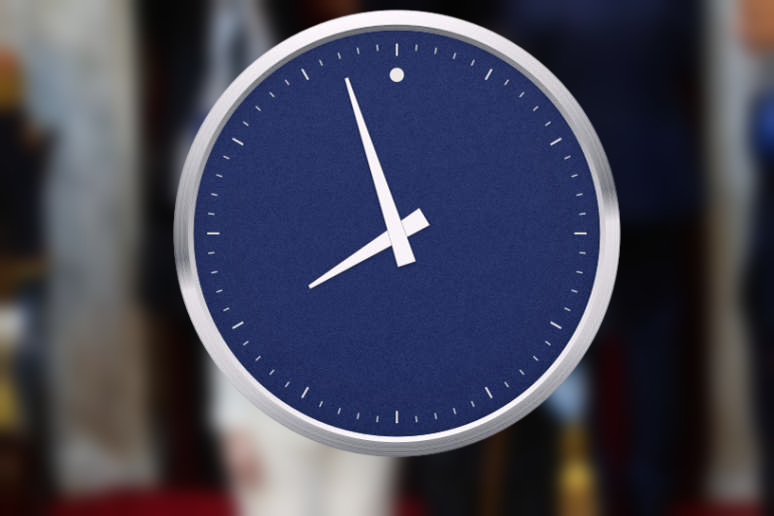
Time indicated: 7h57
